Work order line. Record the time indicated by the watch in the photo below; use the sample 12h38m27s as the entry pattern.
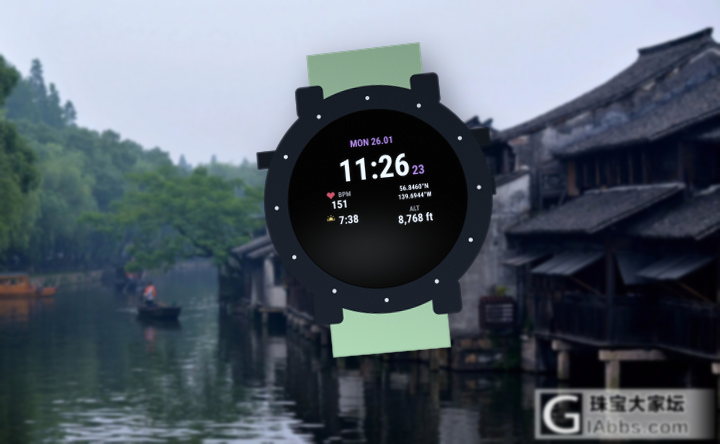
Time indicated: 11h26m23s
